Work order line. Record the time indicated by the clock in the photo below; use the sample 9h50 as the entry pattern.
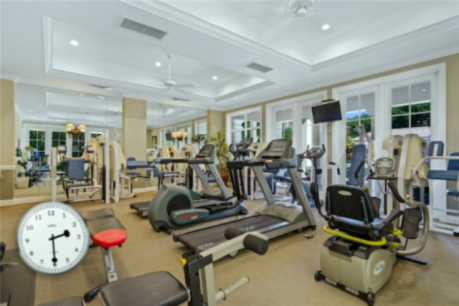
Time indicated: 2h30
